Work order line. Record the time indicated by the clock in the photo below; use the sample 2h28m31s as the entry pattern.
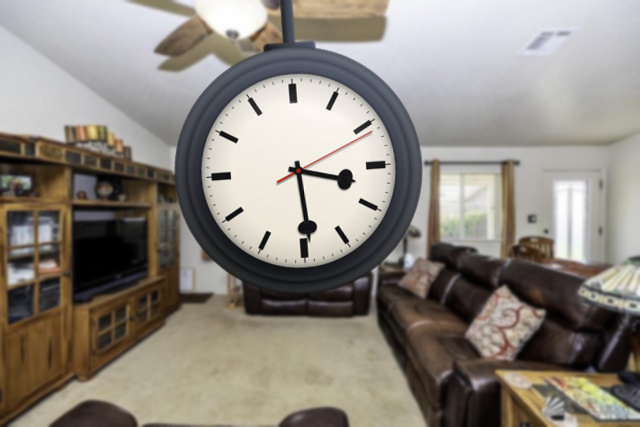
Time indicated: 3h29m11s
